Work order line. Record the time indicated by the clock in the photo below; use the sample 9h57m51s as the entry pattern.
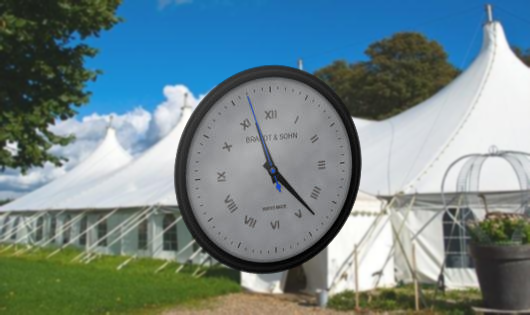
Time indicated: 11h22m57s
